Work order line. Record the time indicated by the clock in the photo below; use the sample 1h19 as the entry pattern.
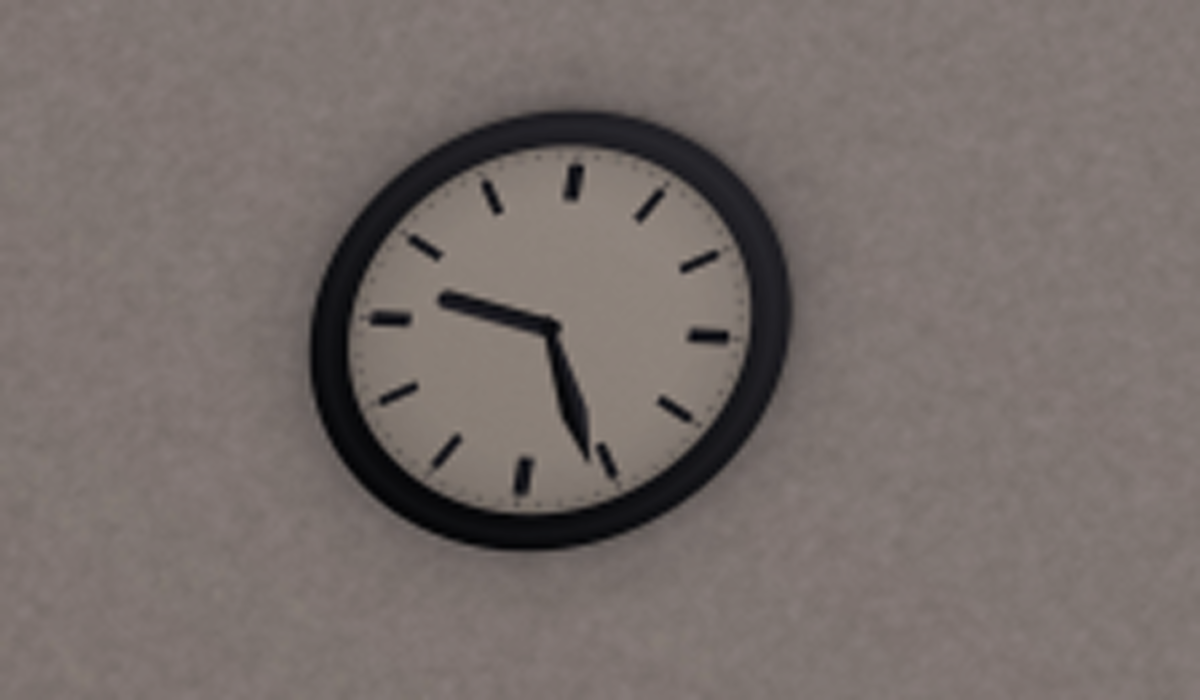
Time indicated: 9h26
